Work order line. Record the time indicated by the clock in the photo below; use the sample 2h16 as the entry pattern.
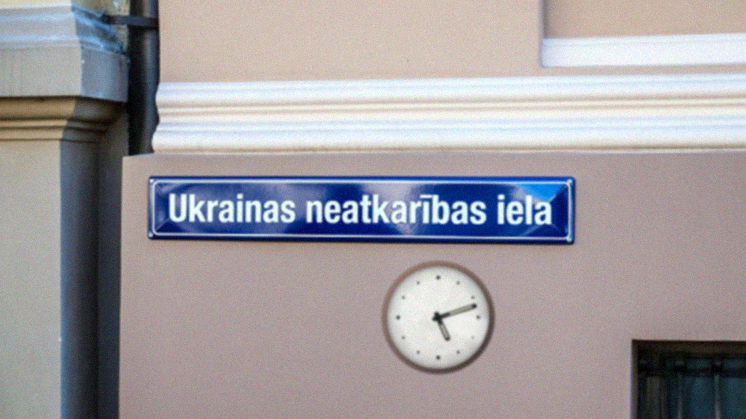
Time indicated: 5h12
